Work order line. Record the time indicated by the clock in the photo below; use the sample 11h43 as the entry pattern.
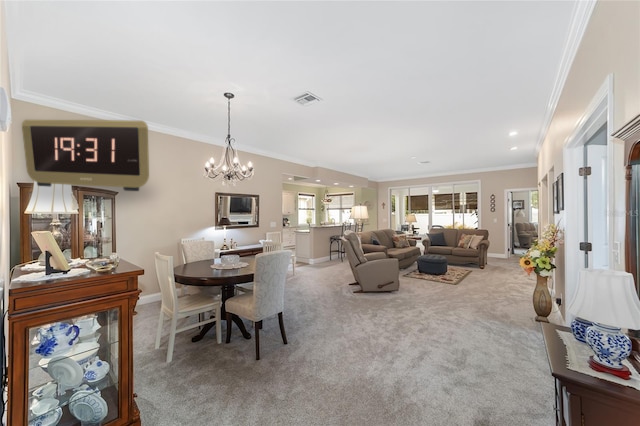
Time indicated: 19h31
